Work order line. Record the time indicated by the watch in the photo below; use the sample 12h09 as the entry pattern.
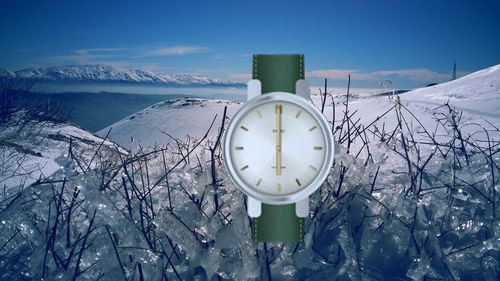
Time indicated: 6h00
